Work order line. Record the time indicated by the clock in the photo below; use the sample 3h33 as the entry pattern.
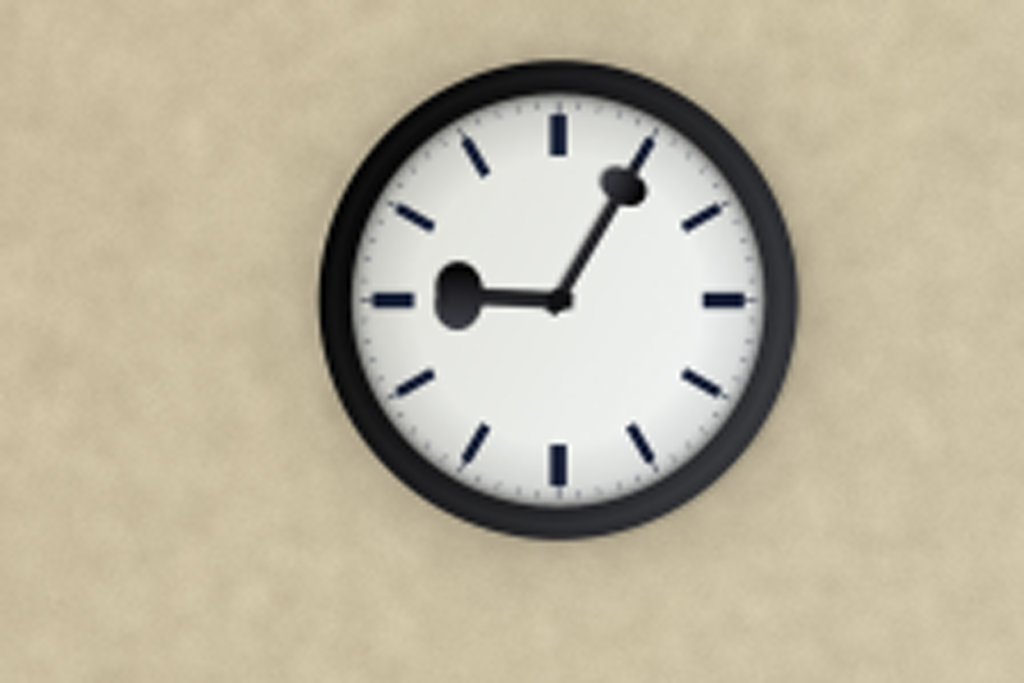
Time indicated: 9h05
